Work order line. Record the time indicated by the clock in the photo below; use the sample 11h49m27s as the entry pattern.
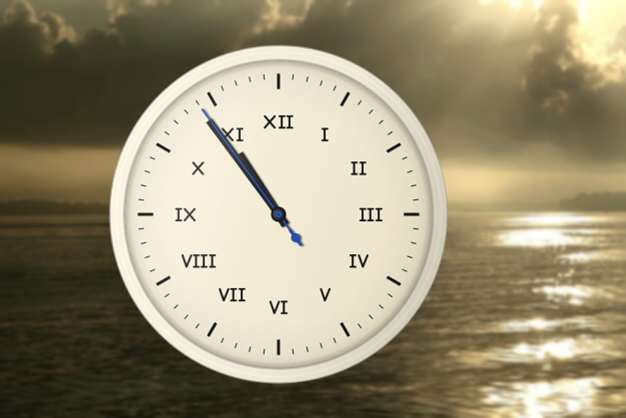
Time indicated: 10h53m54s
